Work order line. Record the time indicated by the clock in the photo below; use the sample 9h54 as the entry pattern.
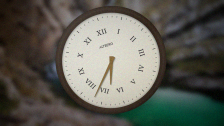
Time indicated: 6h37
